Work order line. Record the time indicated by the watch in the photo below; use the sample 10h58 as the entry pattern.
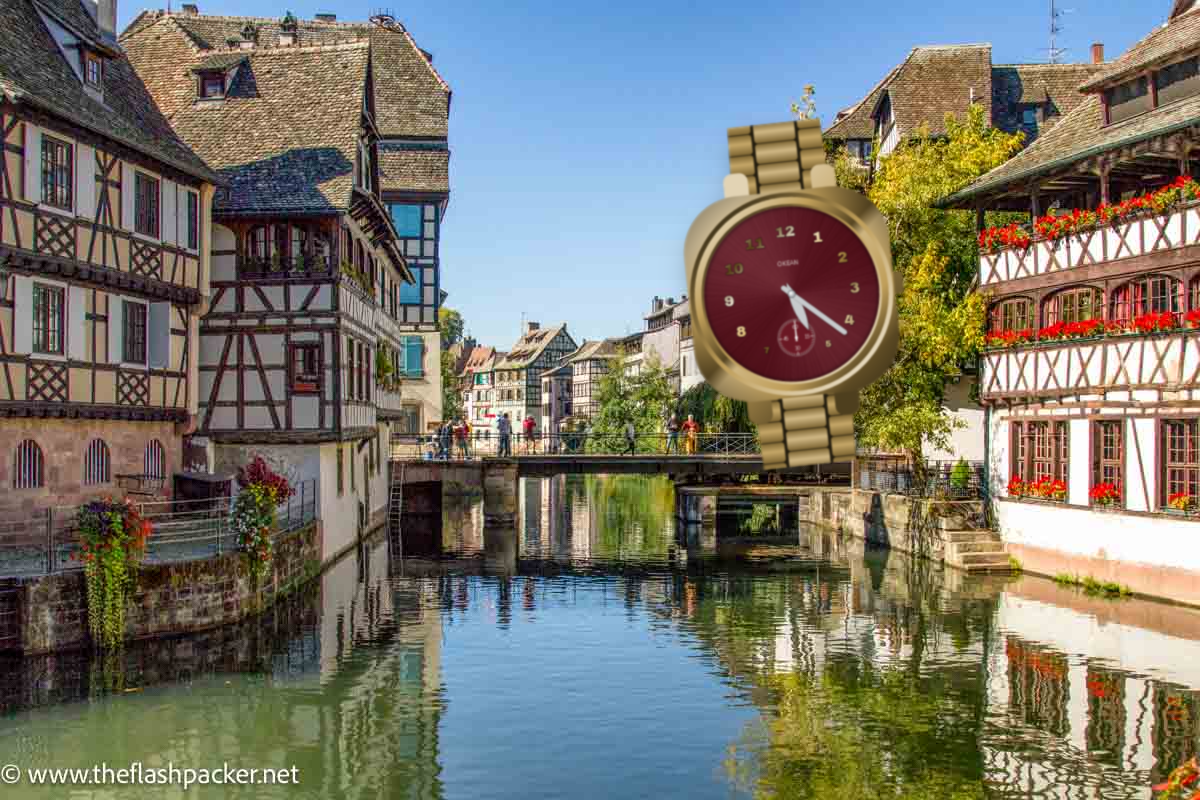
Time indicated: 5h22
